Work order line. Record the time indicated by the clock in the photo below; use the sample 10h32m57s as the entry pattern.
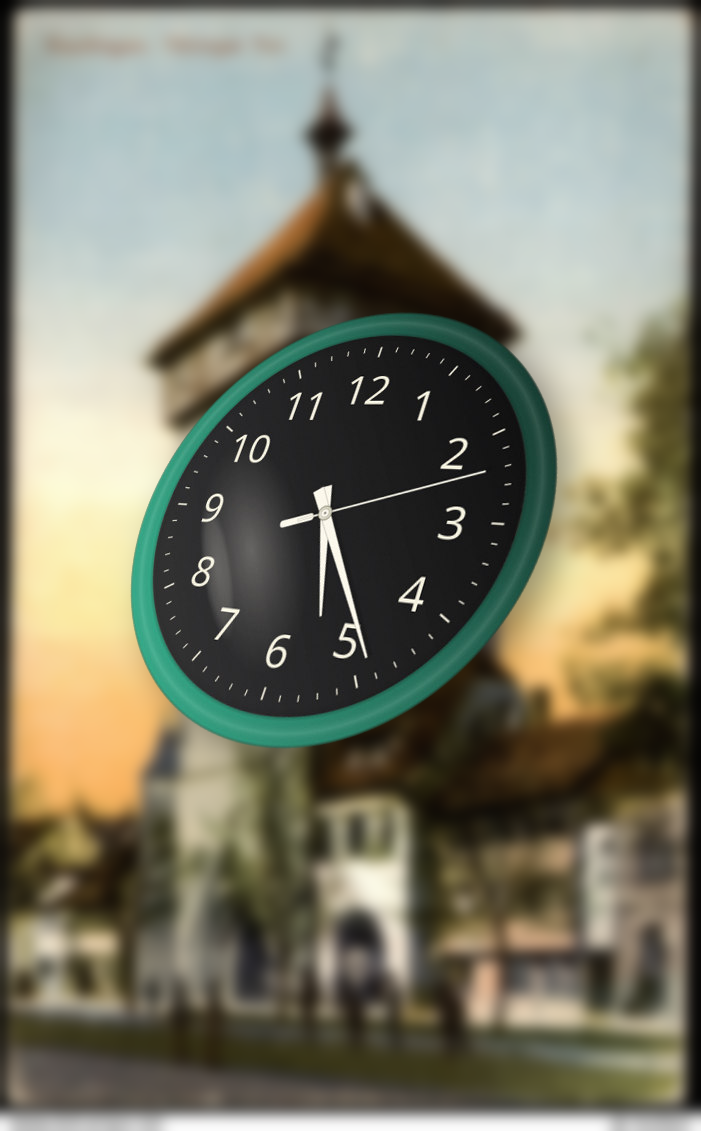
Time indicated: 5h24m12s
